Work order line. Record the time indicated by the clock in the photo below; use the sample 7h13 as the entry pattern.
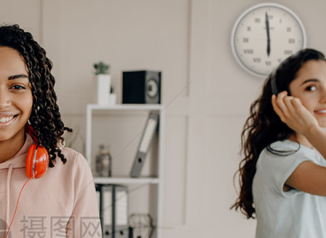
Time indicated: 5h59
